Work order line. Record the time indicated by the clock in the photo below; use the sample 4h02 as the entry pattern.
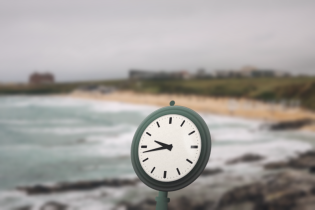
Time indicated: 9h43
